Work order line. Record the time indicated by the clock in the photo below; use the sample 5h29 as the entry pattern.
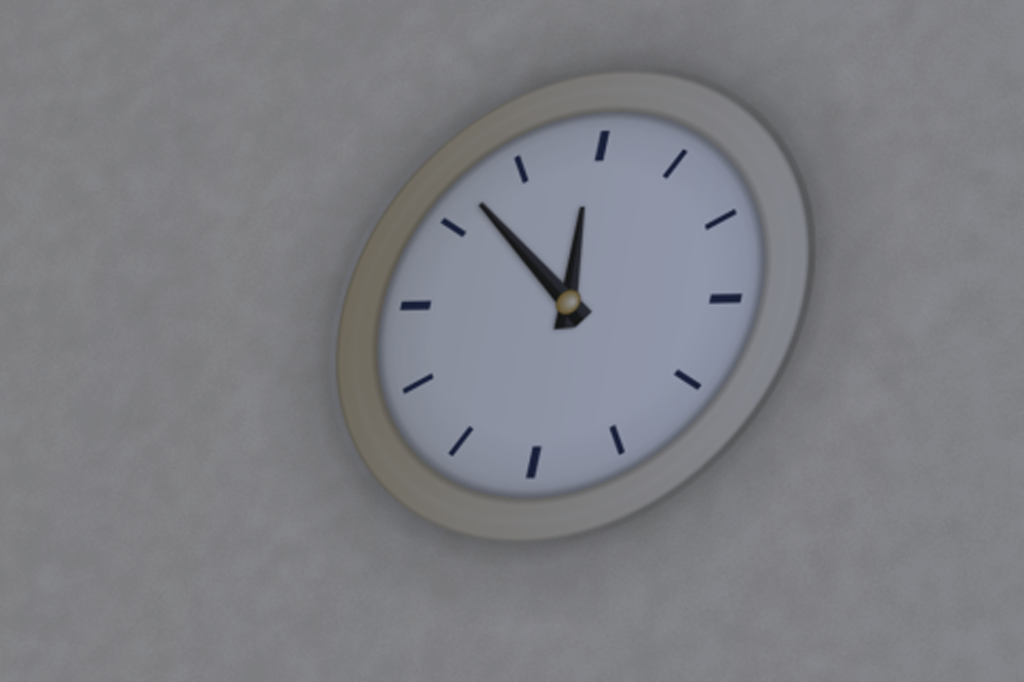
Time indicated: 11h52
